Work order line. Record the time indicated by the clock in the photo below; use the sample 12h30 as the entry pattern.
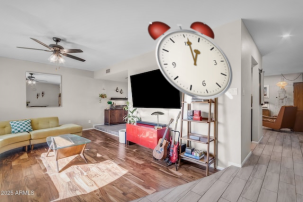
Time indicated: 1h01
